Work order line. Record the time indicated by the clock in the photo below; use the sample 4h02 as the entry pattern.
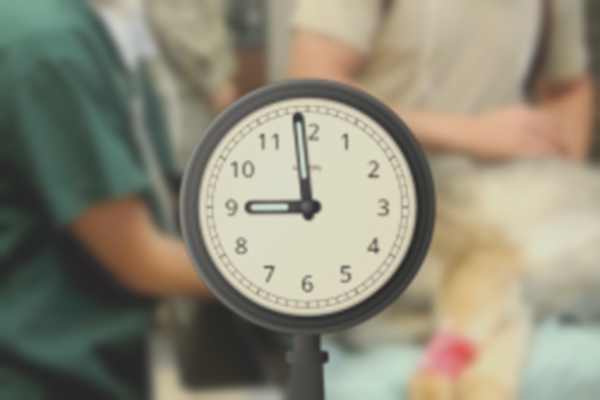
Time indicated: 8h59
